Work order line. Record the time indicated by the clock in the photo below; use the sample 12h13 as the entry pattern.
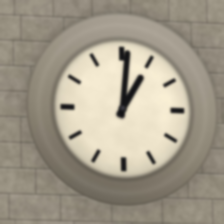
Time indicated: 1h01
